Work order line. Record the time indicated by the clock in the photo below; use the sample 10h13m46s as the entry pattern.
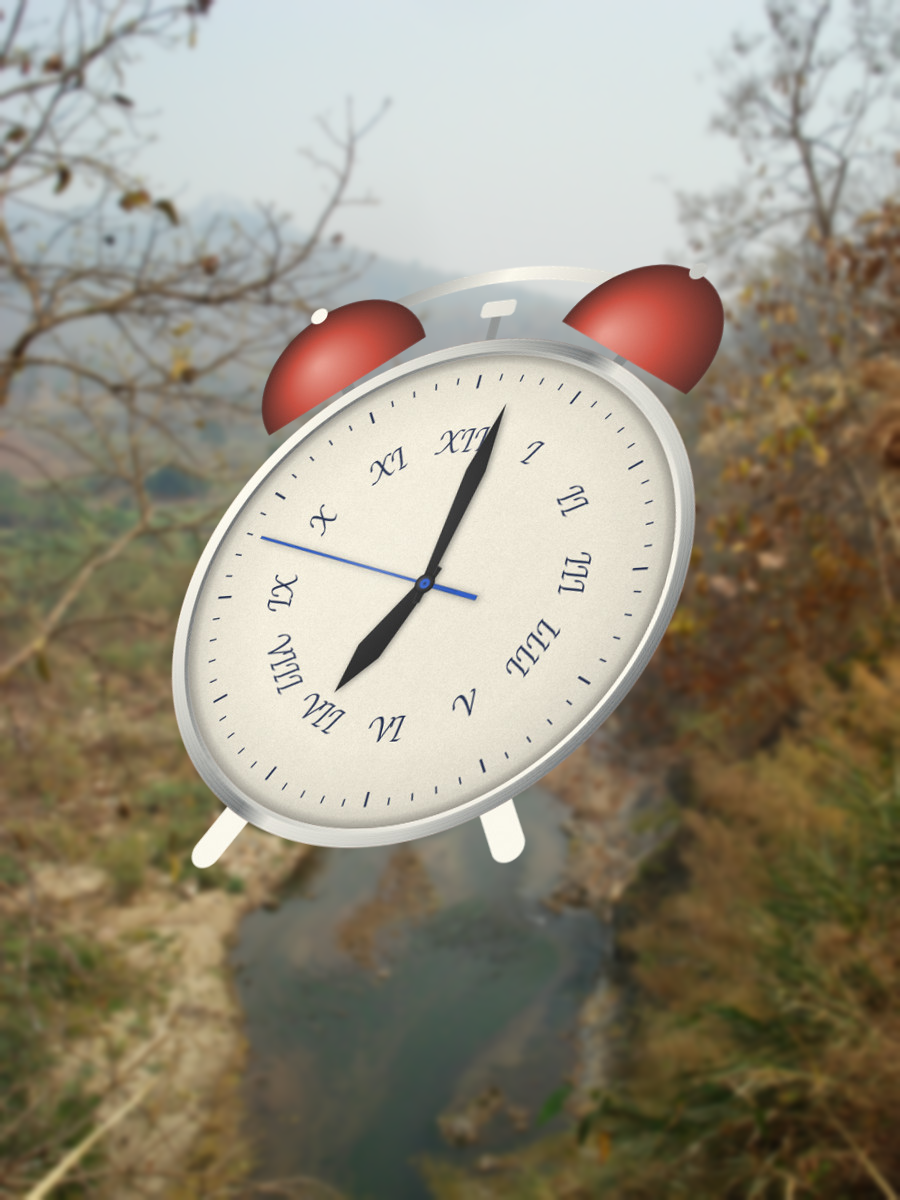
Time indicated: 7h01m48s
